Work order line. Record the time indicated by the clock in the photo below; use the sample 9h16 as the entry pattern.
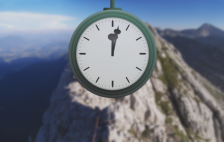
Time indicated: 12h02
